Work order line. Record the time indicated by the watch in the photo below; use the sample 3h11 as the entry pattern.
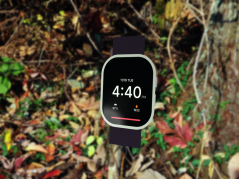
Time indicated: 4h40
